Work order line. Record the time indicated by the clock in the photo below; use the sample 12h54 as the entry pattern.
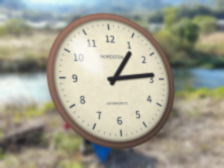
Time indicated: 1h14
